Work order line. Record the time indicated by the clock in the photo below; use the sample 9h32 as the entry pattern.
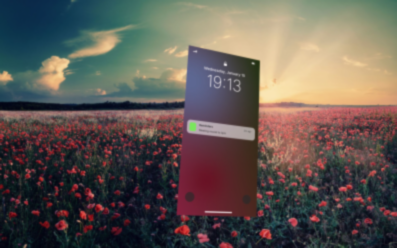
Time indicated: 19h13
